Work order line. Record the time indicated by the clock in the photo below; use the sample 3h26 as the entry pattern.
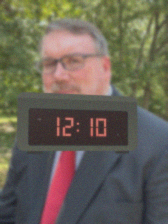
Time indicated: 12h10
